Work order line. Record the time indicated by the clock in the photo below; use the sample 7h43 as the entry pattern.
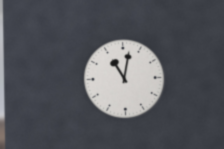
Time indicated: 11h02
